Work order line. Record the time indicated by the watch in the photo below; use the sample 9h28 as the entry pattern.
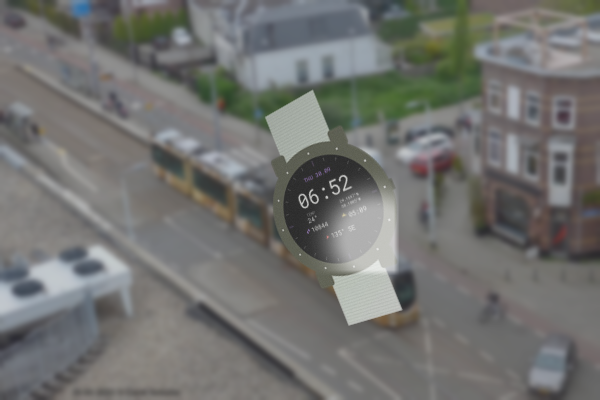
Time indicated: 6h52
